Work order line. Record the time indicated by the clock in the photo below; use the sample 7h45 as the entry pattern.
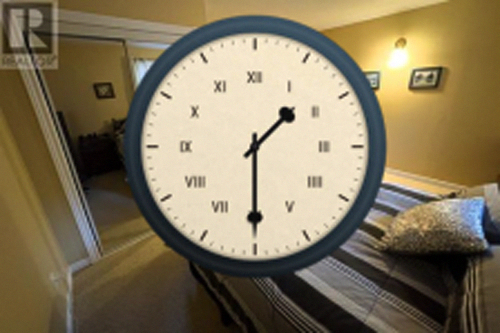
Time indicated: 1h30
